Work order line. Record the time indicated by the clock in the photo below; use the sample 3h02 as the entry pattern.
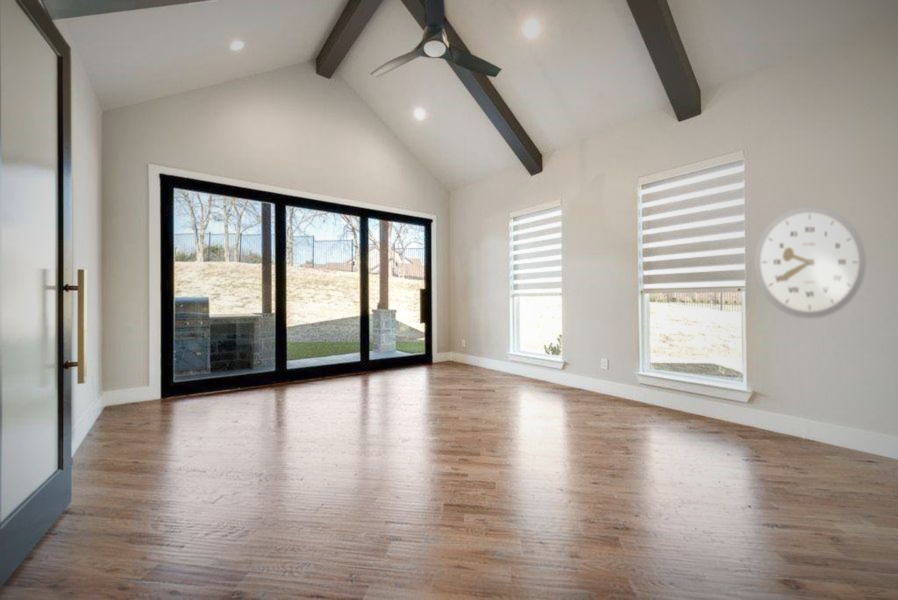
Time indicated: 9h40
